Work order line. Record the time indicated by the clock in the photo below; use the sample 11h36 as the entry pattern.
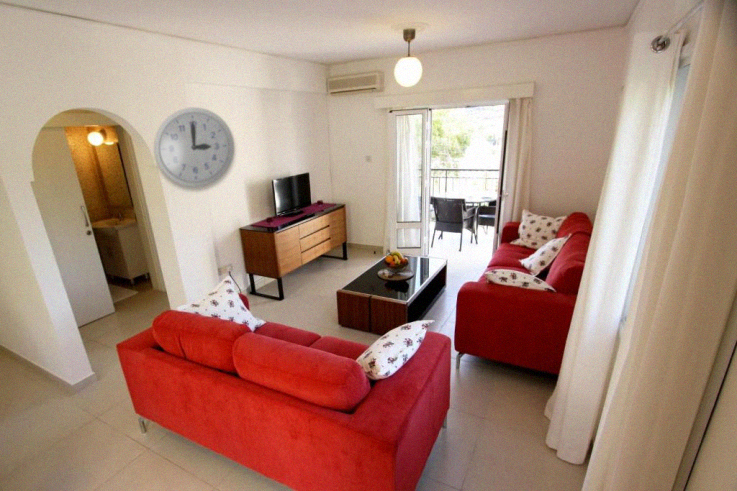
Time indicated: 3h00
